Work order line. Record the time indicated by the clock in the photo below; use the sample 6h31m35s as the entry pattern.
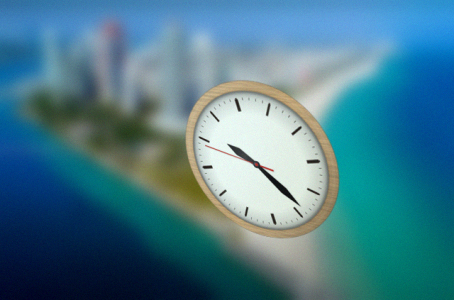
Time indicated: 10h23m49s
